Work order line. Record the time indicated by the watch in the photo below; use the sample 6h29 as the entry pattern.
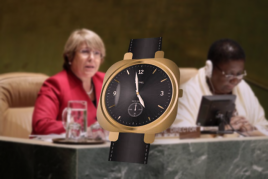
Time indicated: 4h58
